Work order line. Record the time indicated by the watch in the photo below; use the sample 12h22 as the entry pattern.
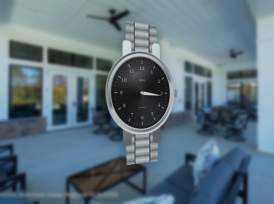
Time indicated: 3h16
